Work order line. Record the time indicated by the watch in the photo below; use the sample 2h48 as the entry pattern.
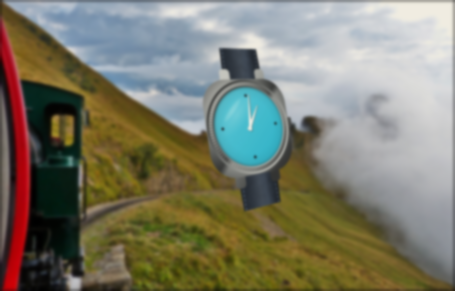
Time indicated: 1h01
